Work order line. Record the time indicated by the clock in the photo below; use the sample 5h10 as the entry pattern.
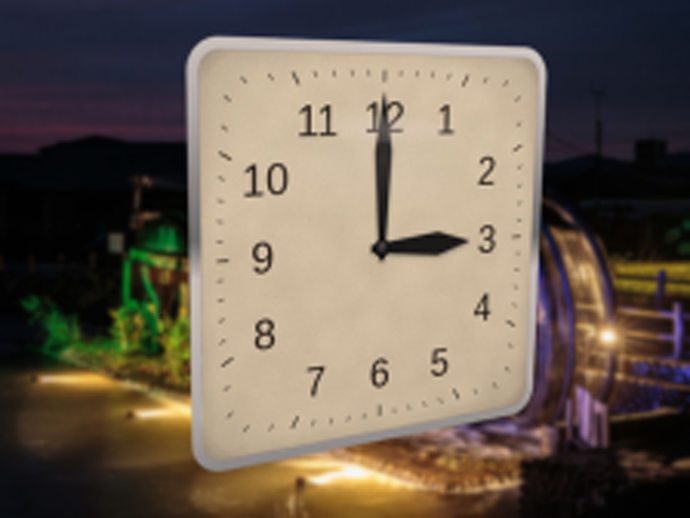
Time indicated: 3h00
